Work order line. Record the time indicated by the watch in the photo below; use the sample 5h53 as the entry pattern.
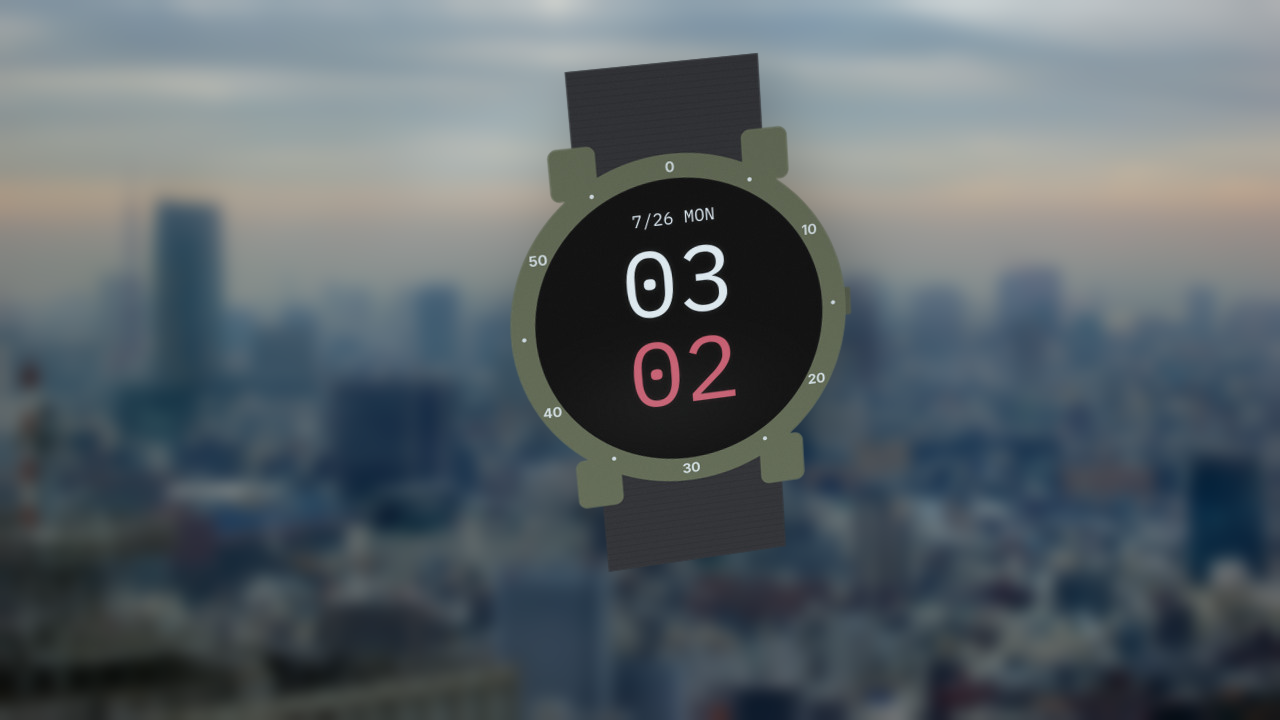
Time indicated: 3h02
